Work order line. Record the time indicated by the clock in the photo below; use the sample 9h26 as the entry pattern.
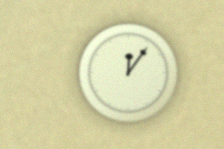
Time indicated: 12h06
